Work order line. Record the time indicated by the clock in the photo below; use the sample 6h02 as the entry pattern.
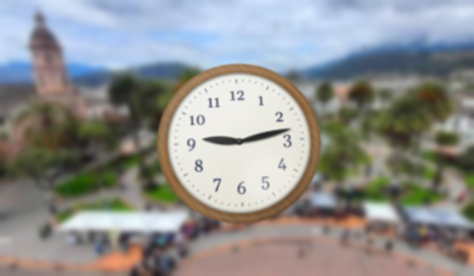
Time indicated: 9h13
